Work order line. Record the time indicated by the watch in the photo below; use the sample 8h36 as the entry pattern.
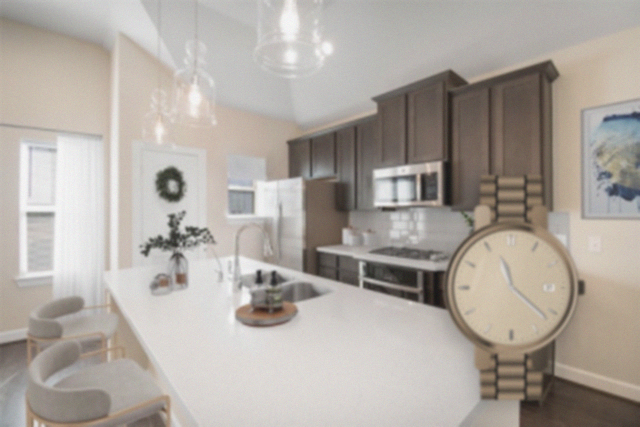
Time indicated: 11h22
